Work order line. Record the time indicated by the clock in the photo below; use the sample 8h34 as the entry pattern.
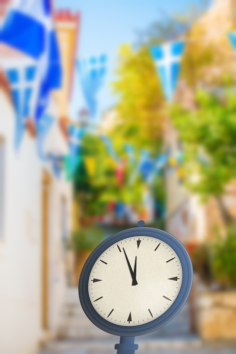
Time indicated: 11h56
